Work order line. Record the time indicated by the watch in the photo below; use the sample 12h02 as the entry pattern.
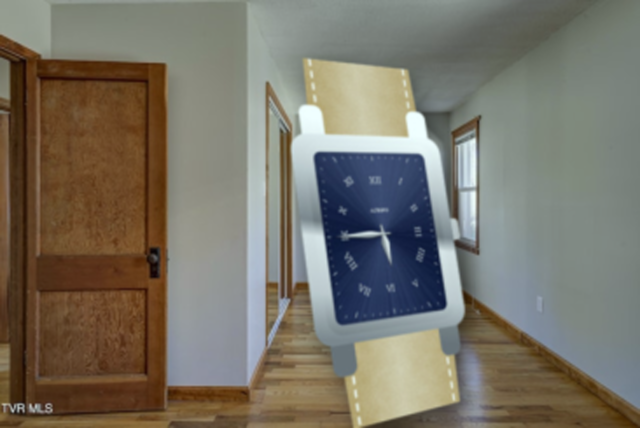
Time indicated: 5h45
